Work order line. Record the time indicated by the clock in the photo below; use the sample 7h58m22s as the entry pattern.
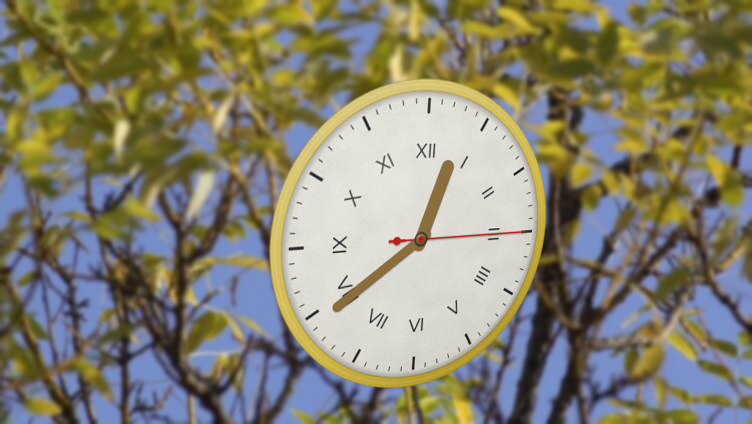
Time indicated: 12h39m15s
